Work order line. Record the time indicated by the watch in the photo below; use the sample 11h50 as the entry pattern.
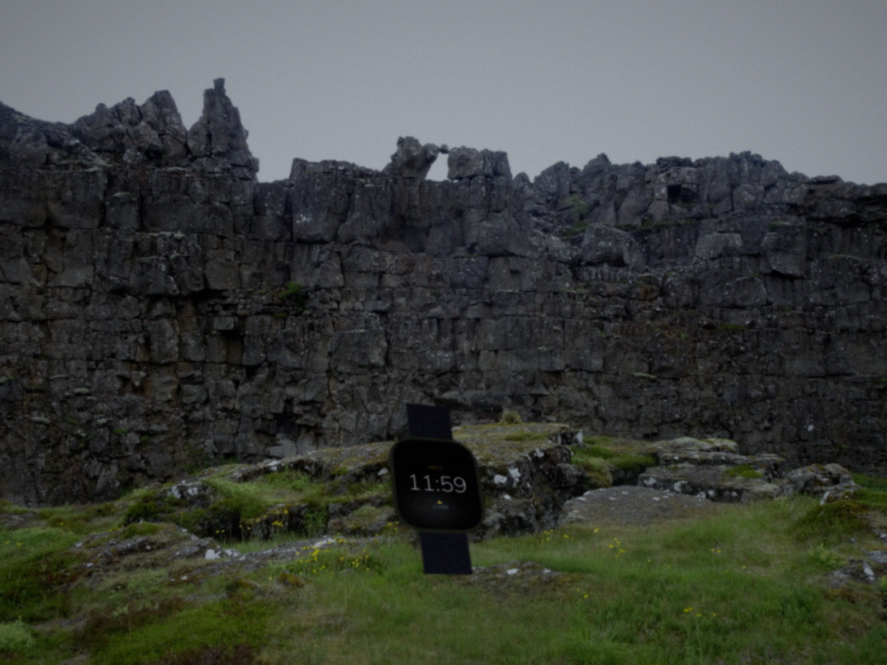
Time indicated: 11h59
